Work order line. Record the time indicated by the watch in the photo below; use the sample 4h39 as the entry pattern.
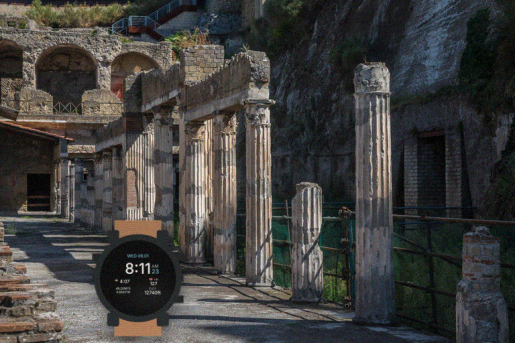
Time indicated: 8h11
